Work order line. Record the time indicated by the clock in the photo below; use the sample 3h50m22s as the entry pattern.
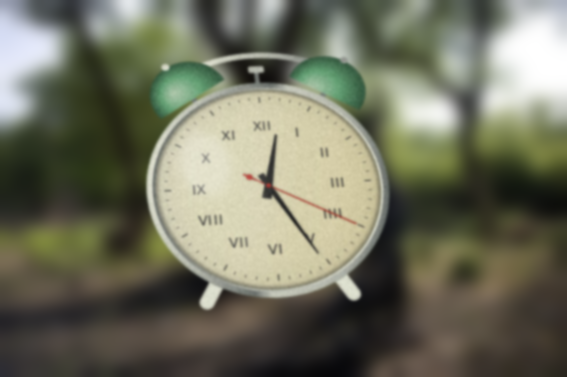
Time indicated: 12h25m20s
